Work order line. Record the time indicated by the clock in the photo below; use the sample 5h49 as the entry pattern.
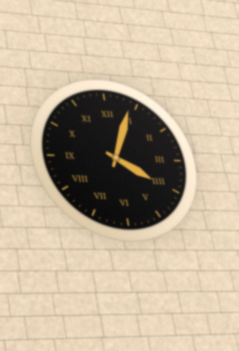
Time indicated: 4h04
